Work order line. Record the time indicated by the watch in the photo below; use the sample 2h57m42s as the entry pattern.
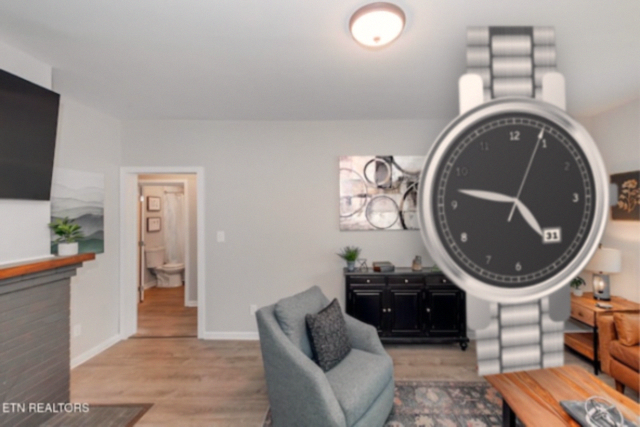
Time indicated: 4h47m04s
